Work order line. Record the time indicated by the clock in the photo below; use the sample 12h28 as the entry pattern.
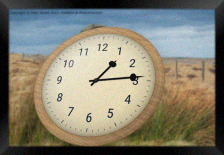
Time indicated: 1h14
